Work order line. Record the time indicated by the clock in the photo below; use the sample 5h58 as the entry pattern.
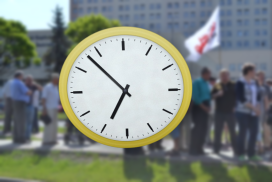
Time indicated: 6h53
